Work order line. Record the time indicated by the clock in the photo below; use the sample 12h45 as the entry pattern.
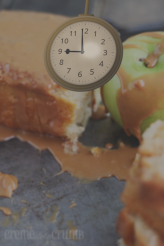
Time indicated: 8h59
